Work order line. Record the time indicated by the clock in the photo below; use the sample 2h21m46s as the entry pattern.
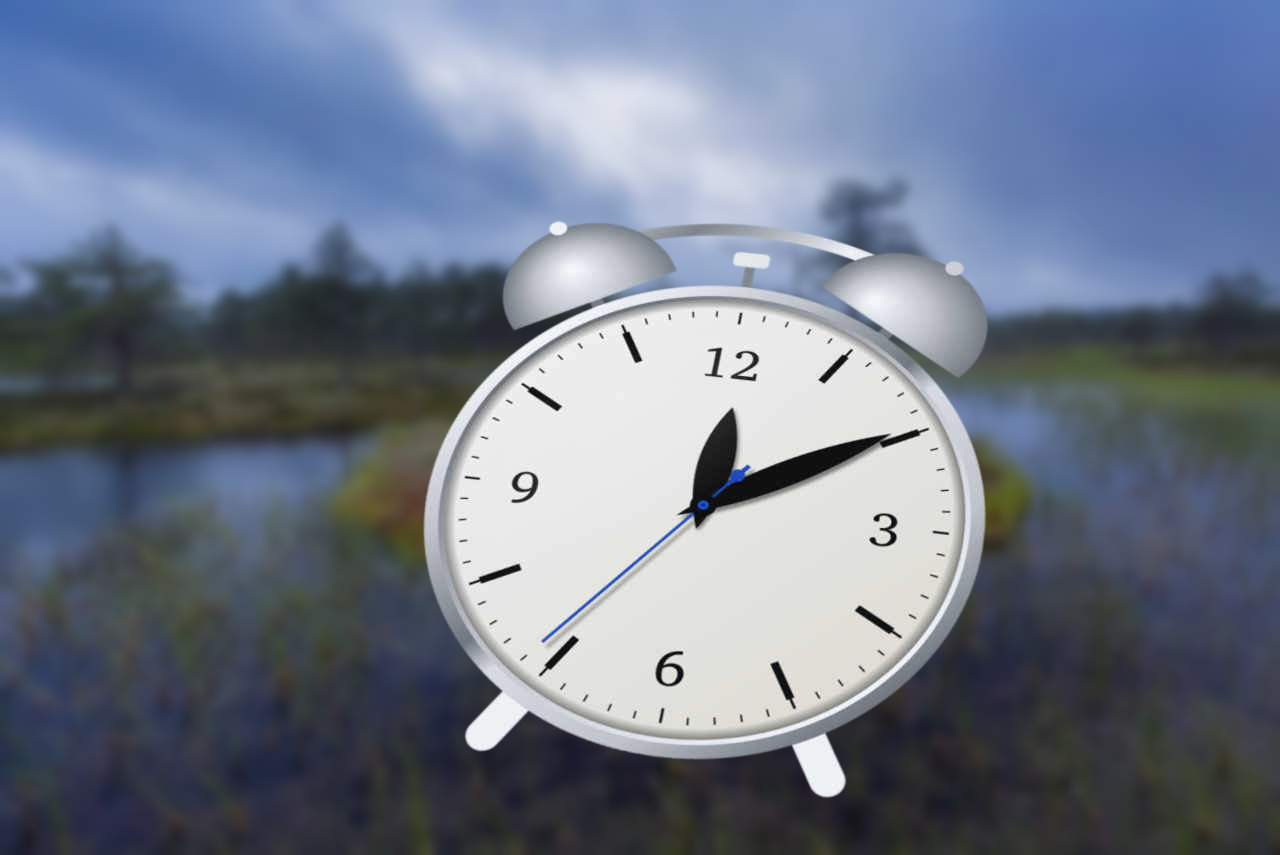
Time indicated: 12h09m36s
